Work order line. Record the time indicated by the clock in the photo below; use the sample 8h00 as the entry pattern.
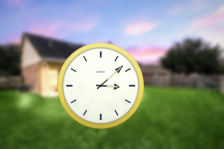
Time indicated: 3h08
